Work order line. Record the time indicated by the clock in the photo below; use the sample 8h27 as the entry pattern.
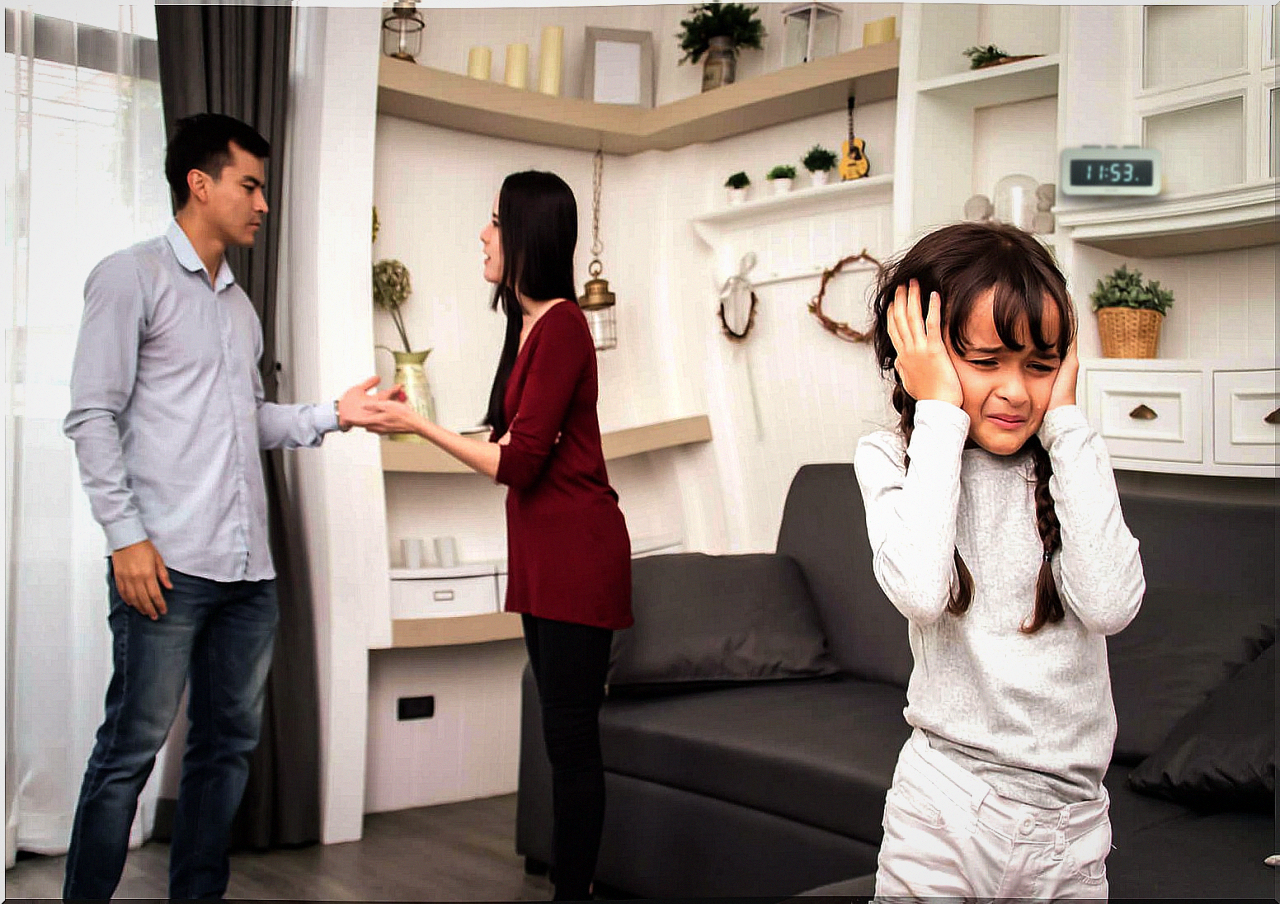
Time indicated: 11h53
